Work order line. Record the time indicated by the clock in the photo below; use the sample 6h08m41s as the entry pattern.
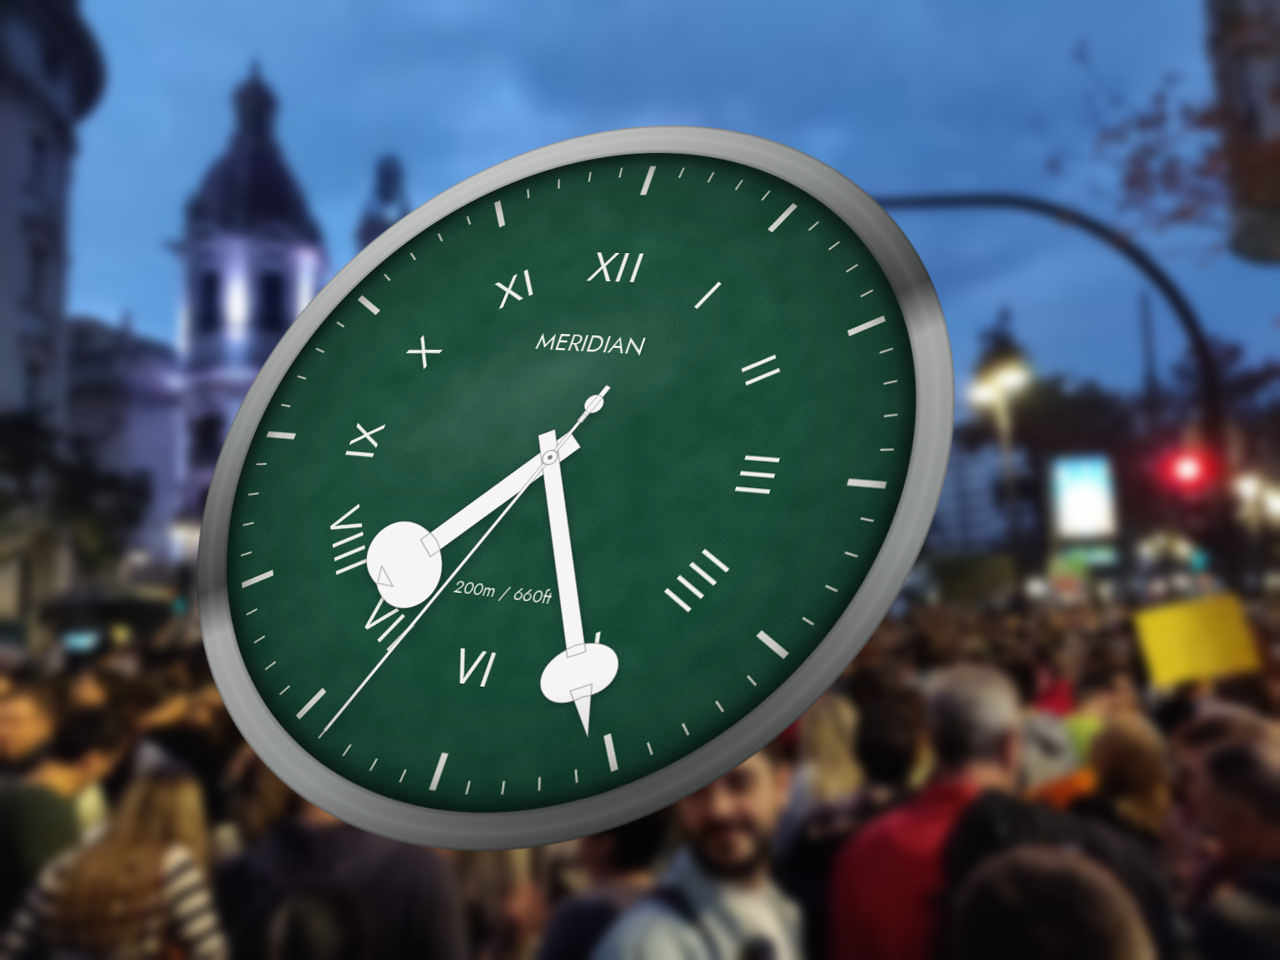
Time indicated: 7h25m34s
